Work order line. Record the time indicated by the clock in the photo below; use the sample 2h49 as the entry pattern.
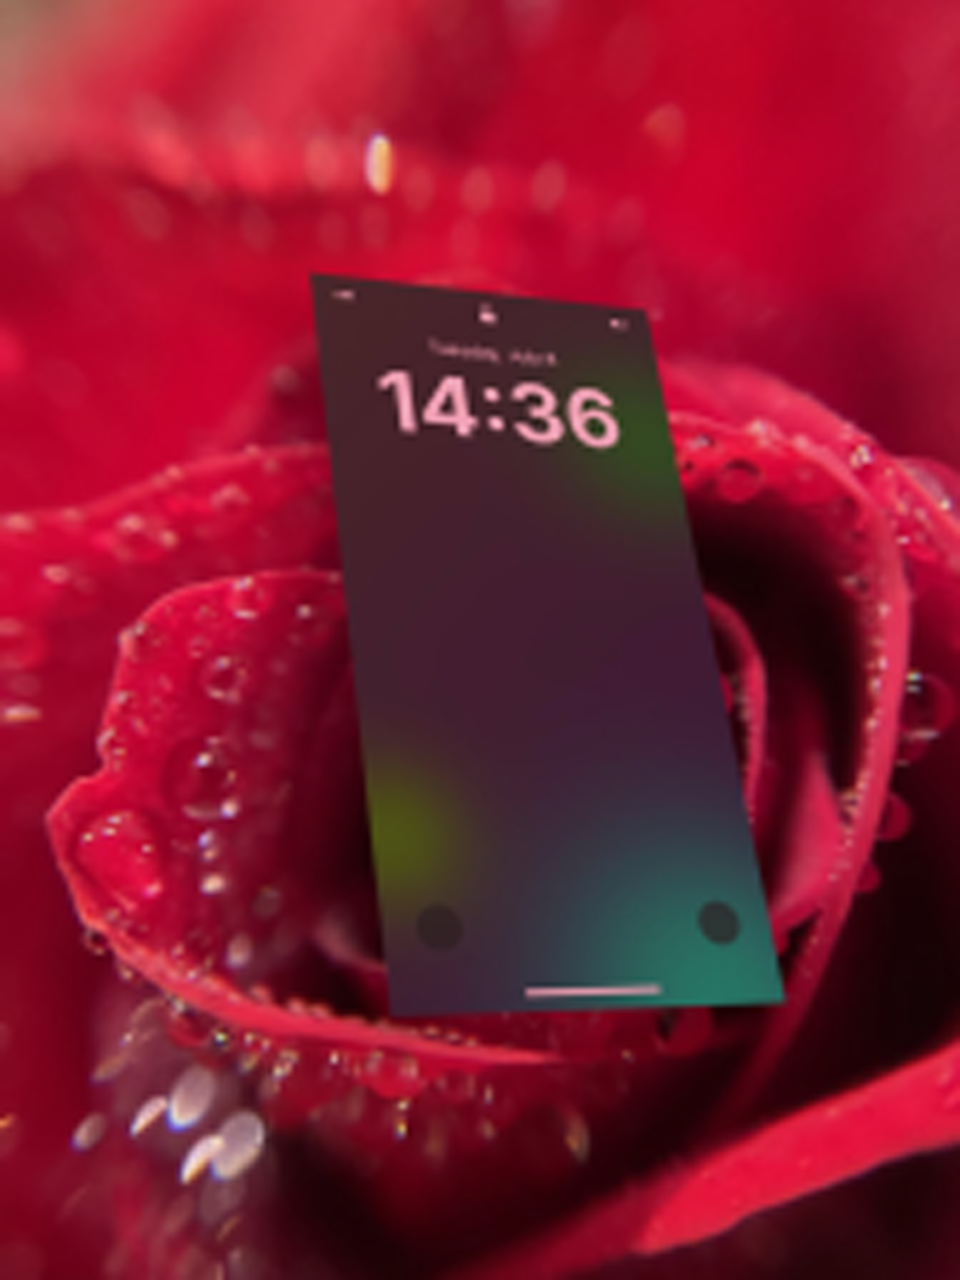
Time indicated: 14h36
